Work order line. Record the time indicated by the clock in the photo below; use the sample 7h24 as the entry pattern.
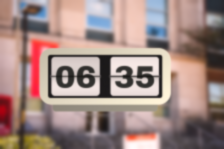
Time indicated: 6h35
